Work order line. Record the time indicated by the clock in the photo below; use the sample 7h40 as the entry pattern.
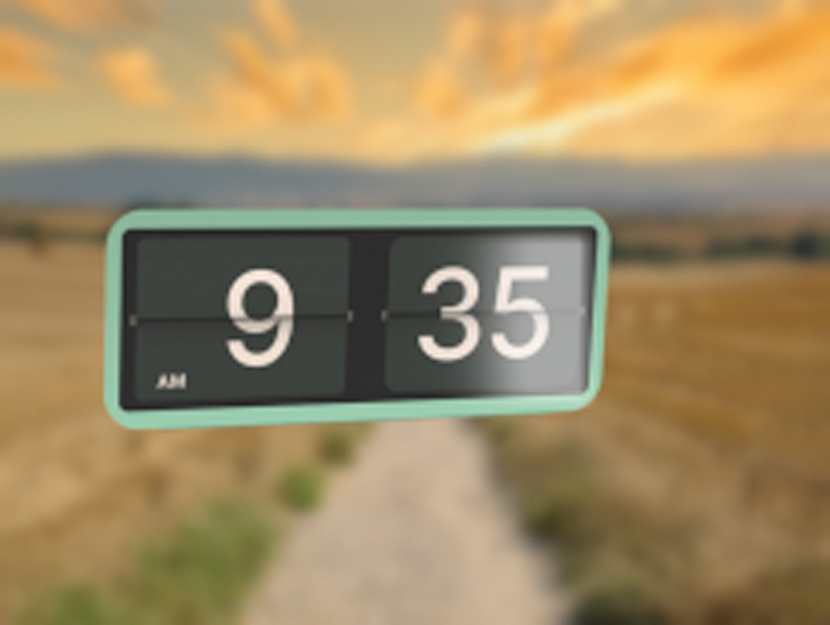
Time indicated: 9h35
